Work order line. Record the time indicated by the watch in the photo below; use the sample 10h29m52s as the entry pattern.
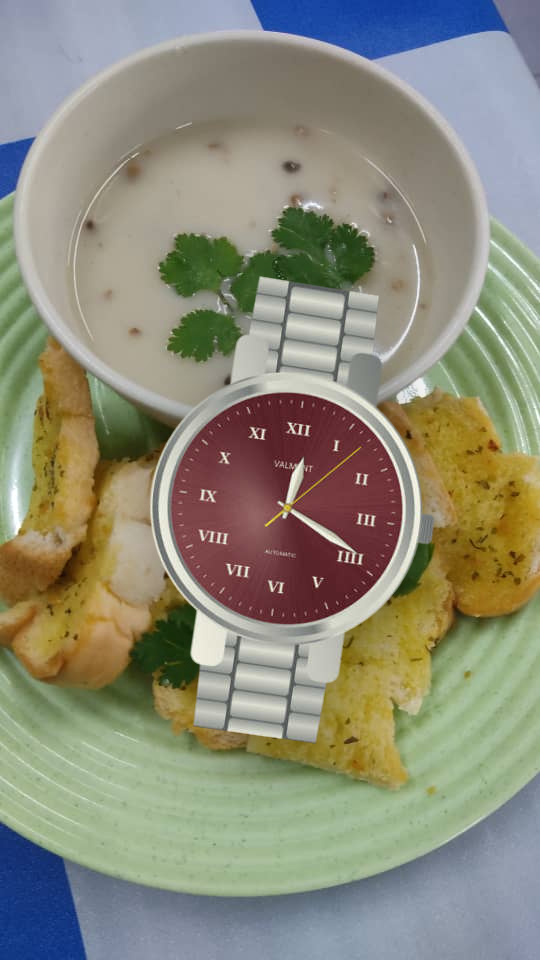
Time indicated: 12h19m07s
